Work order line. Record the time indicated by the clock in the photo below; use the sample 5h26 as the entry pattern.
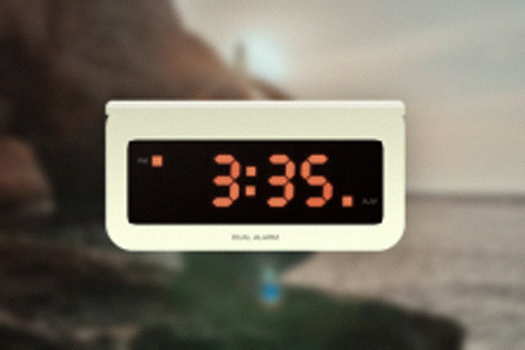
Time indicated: 3h35
